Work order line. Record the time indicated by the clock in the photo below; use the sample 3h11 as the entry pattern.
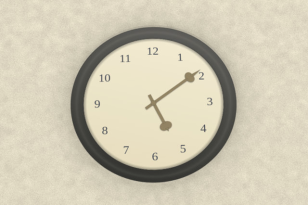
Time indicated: 5h09
